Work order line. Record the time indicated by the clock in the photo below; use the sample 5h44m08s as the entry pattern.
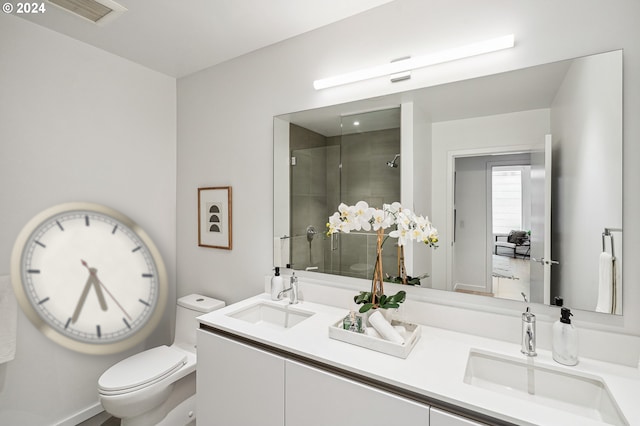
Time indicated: 5h34m24s
